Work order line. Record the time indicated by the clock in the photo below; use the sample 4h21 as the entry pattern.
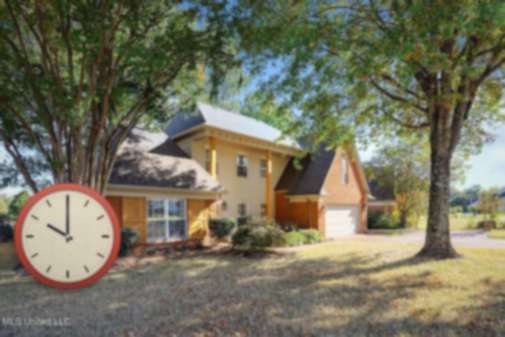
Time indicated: 10h00
